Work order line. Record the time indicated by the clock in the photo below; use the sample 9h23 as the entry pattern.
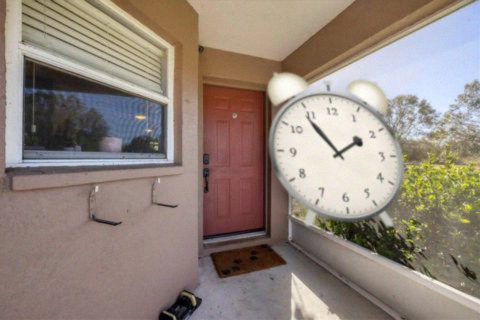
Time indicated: 1h54
